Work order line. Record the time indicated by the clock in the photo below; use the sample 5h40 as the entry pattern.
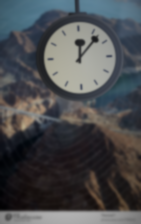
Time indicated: 12h07
